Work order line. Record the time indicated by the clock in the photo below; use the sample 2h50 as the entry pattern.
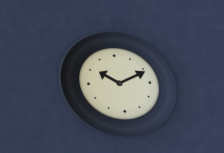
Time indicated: 10h11
